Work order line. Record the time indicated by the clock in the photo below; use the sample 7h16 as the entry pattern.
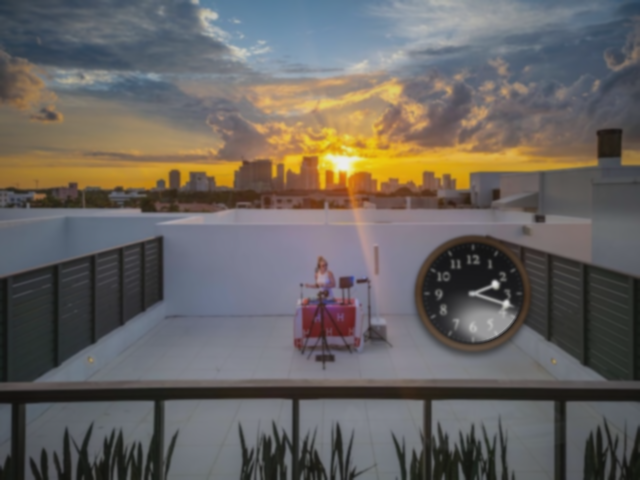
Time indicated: 2h18
